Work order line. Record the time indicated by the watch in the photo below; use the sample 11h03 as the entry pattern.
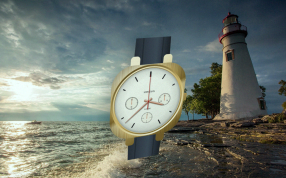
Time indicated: 3h38
